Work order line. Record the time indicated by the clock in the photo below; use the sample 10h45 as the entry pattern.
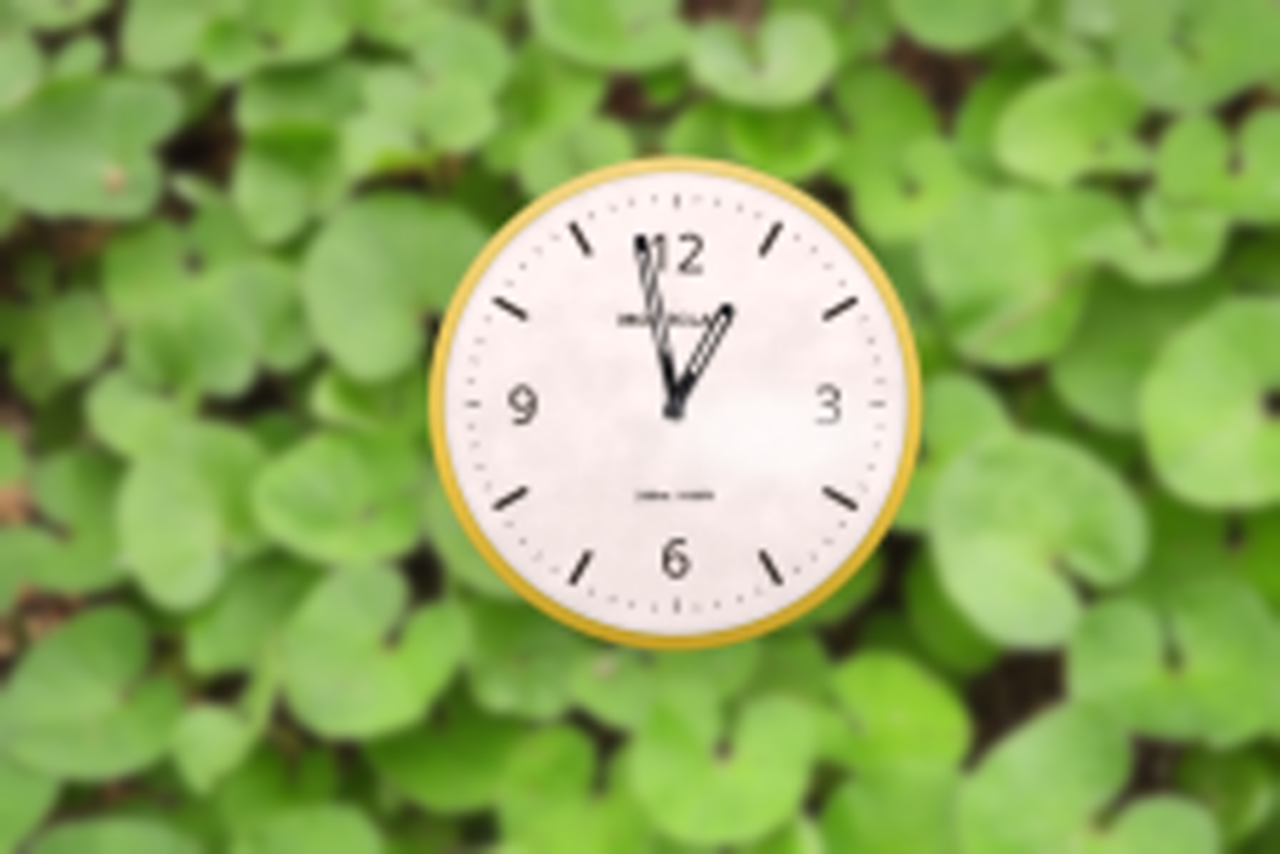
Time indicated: 12h58
